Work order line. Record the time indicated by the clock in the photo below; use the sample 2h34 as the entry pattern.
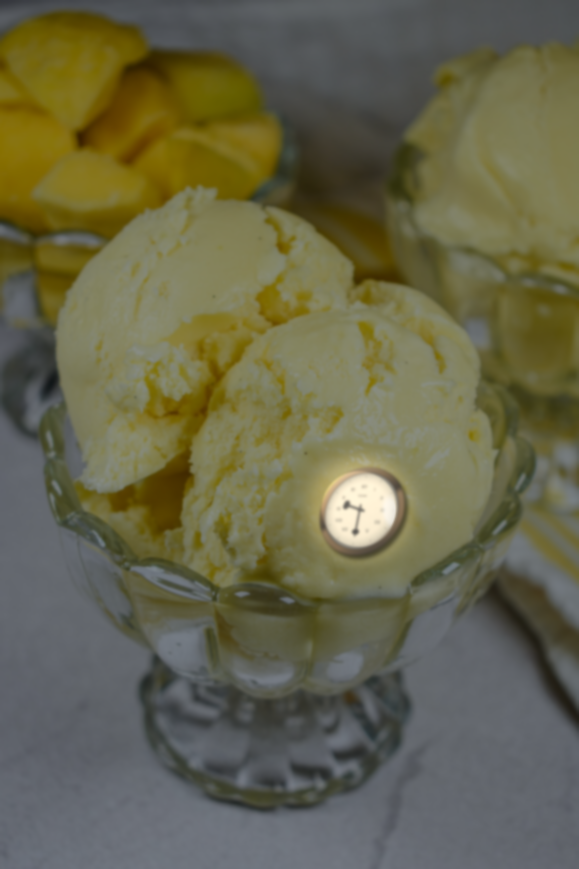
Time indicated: 9h30
